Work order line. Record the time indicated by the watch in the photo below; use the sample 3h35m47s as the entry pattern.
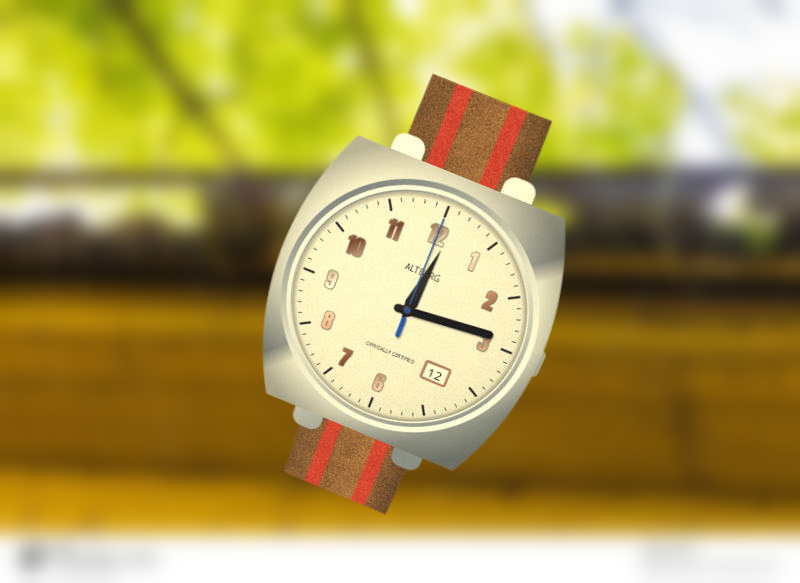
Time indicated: 12h14m00s
